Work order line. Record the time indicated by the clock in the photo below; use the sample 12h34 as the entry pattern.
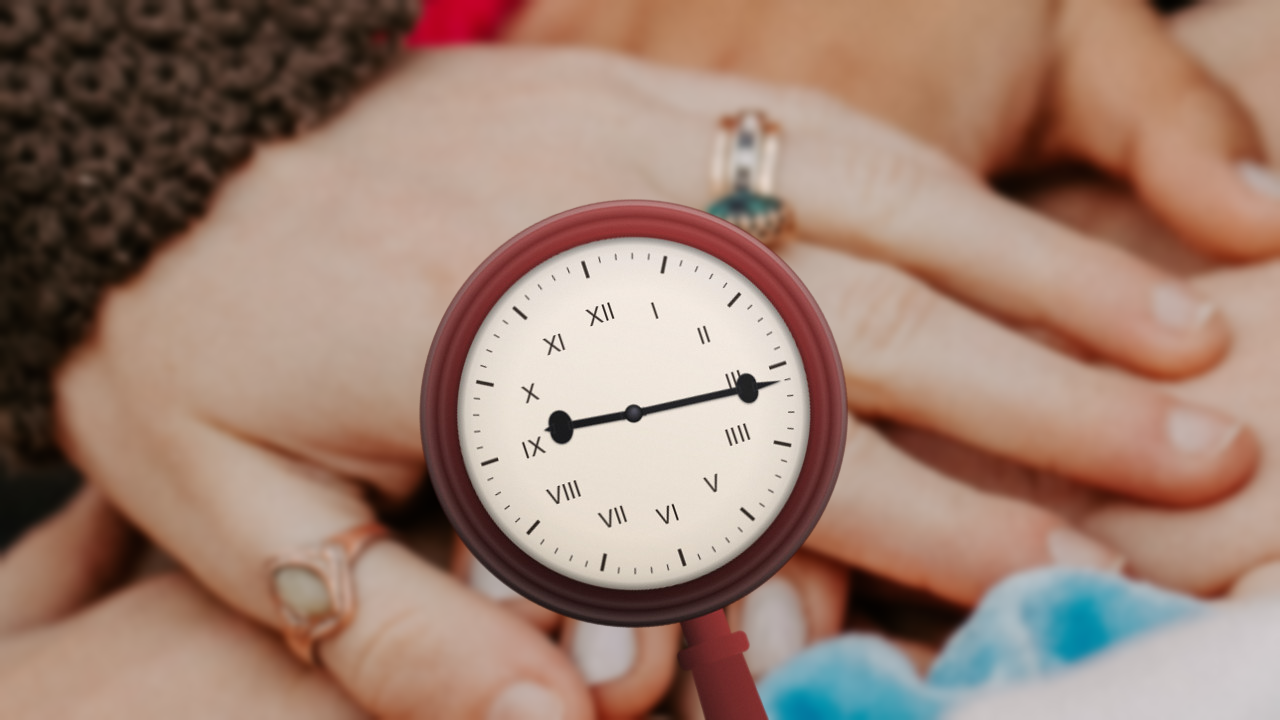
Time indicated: 9h16
